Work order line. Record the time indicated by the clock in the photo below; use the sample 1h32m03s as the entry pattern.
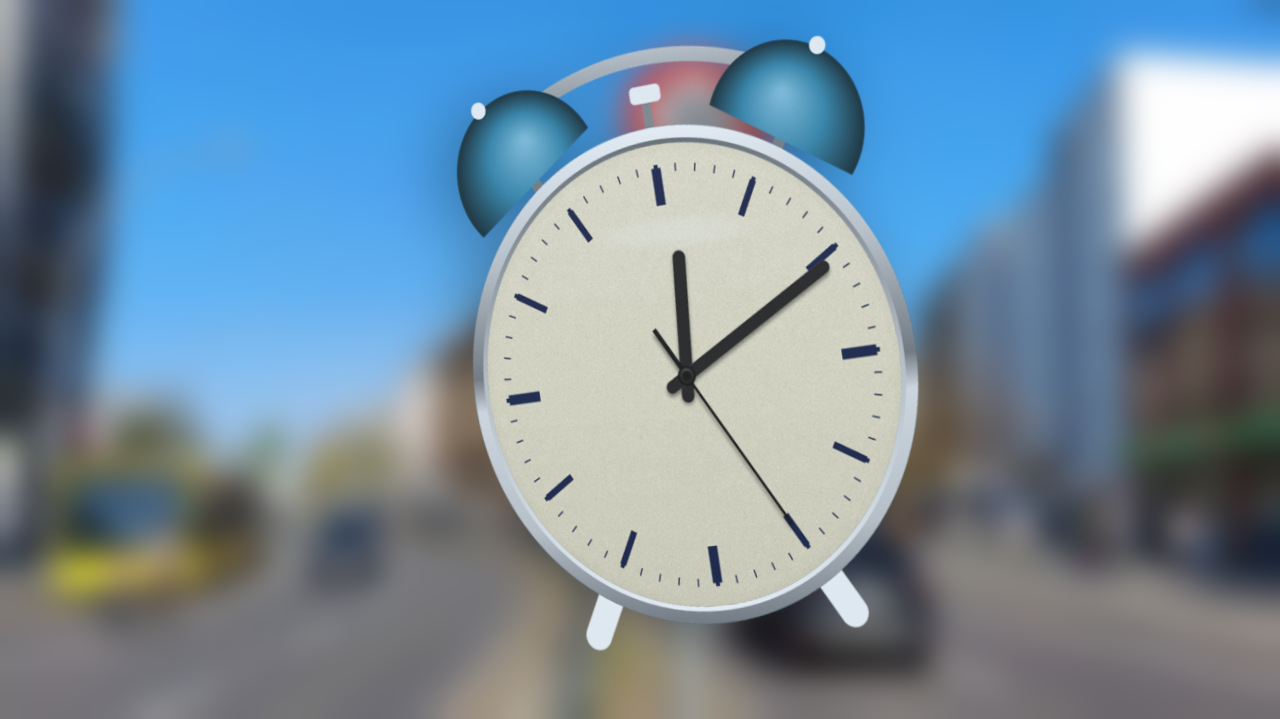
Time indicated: 12h10m25s
